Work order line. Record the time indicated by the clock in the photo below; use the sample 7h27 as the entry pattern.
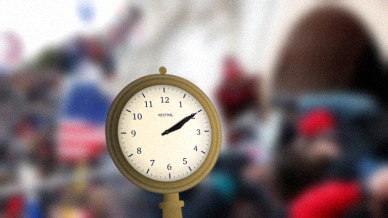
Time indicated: 2h10
